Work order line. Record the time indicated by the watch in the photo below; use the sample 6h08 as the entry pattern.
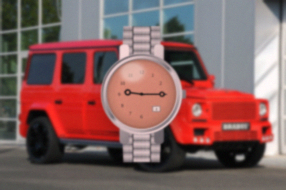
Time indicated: 9h15
